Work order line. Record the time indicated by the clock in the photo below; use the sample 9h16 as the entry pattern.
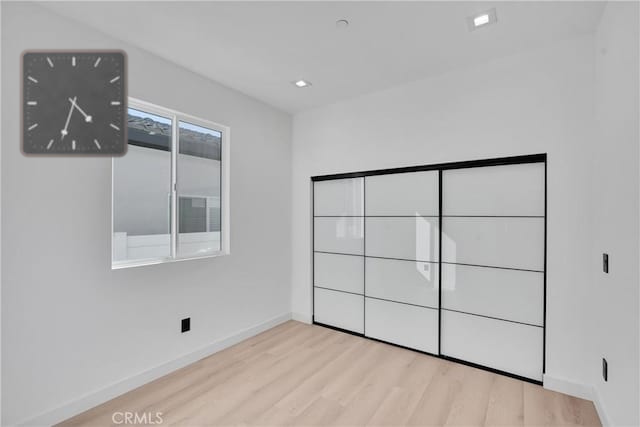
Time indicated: 4h33
